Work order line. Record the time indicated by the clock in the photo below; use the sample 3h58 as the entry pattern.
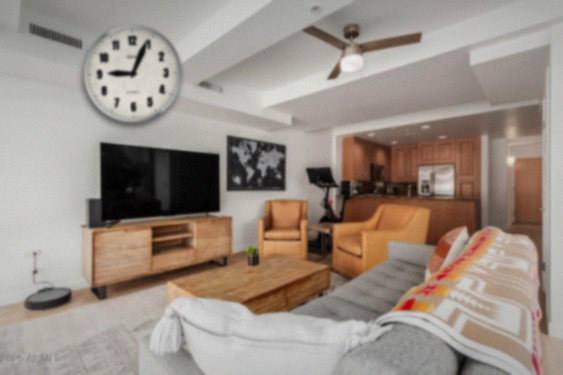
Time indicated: 9h04
